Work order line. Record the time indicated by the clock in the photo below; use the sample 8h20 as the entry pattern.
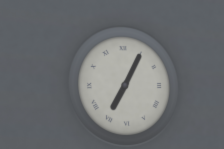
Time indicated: 7h05
